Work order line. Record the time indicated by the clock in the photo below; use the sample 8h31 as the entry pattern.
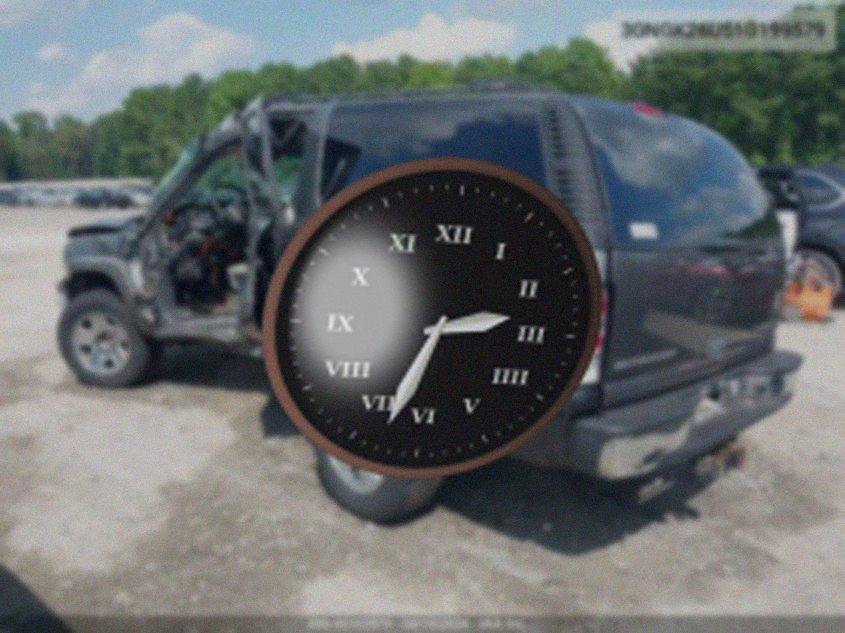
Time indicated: 2h33
